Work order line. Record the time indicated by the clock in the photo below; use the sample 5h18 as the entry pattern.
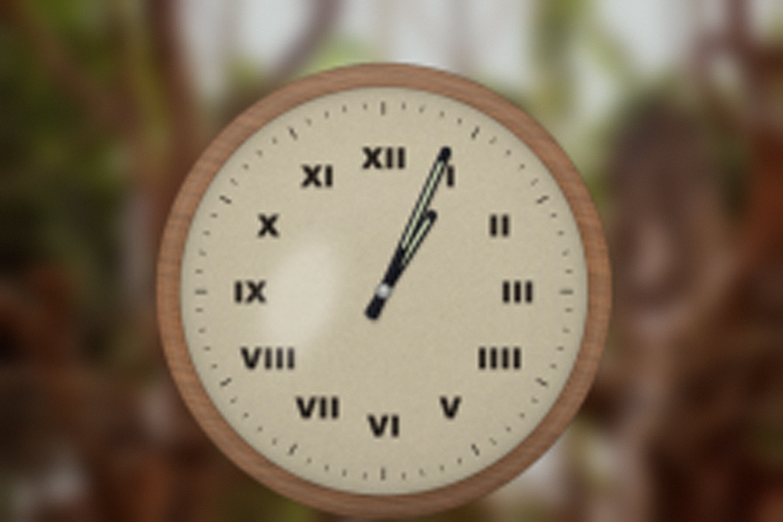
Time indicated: 1h04
